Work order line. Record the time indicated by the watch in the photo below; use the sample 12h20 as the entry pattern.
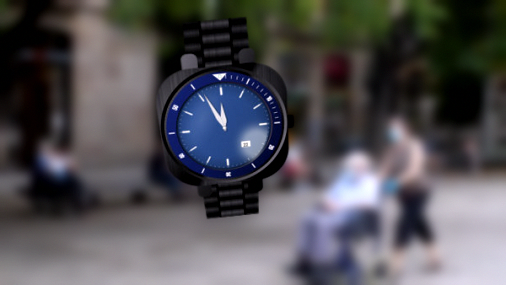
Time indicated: 11h56
